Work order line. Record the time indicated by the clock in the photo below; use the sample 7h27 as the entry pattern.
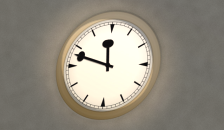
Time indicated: 11h48
